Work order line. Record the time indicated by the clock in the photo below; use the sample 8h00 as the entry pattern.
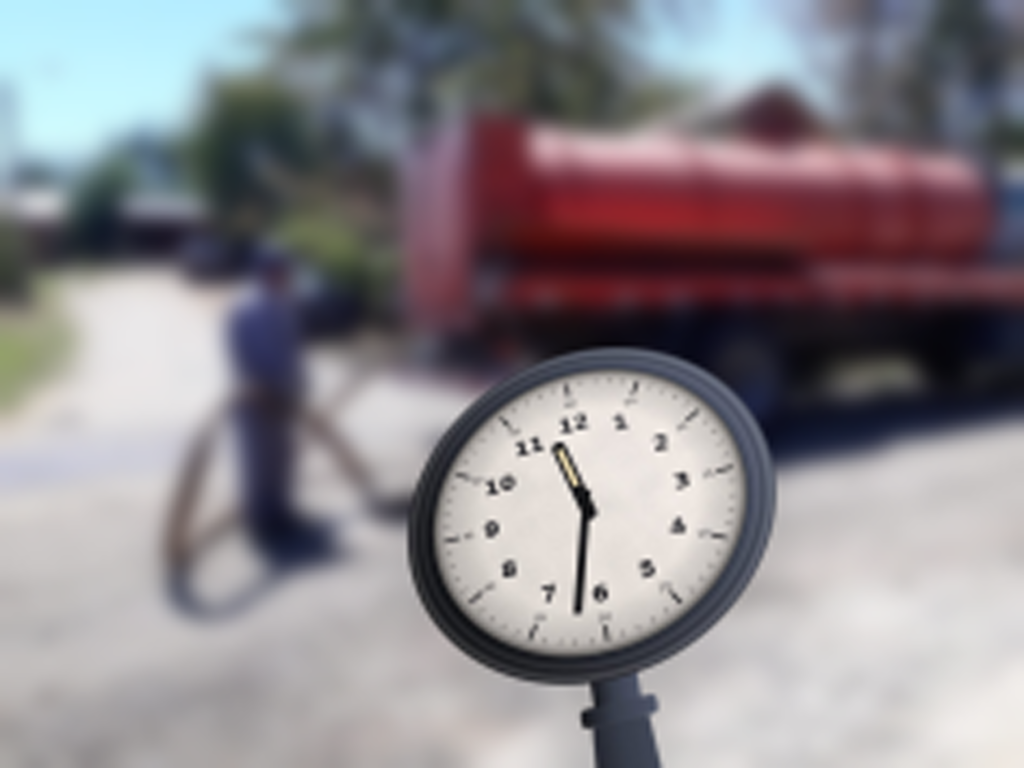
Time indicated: 11h32
